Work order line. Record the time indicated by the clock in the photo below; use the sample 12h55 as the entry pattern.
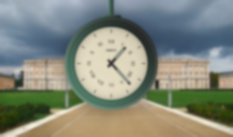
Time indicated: 1h23
